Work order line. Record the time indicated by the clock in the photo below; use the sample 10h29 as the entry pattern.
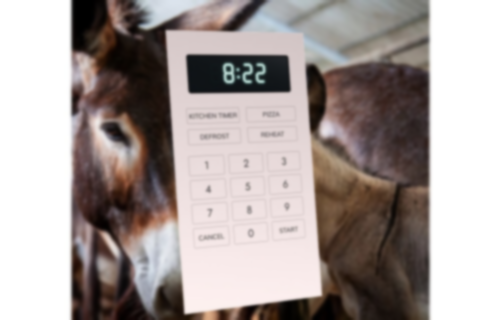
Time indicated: 8h22
